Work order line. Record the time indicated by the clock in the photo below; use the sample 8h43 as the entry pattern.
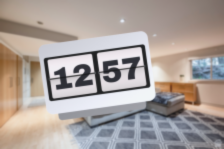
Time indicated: 12h57
